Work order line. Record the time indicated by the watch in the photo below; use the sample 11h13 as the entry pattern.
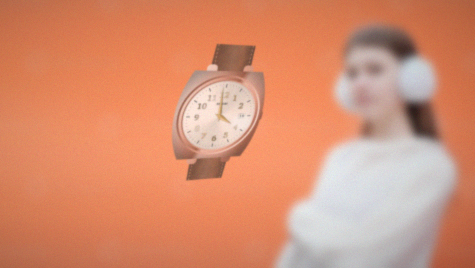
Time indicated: 3h59
